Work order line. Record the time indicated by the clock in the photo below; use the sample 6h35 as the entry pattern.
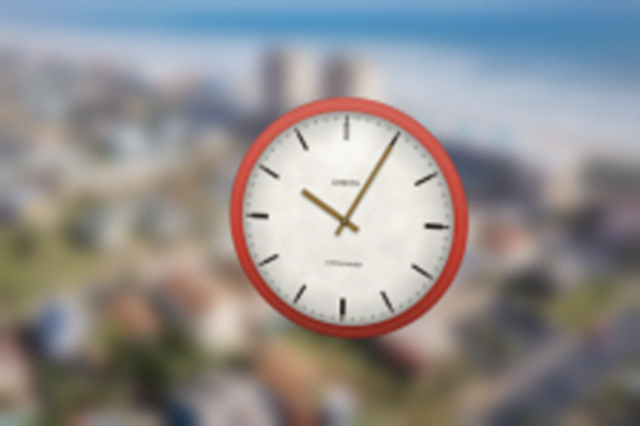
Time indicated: 10h05
